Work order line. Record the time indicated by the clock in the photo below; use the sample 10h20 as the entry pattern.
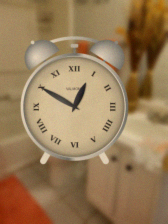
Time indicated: 12h50
